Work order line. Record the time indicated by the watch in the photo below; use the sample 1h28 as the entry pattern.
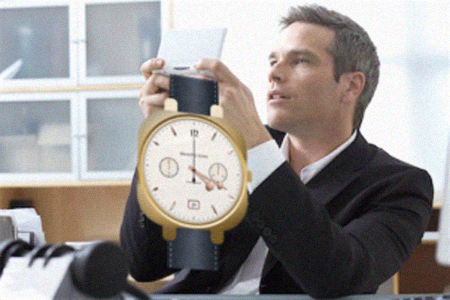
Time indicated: 4h19
